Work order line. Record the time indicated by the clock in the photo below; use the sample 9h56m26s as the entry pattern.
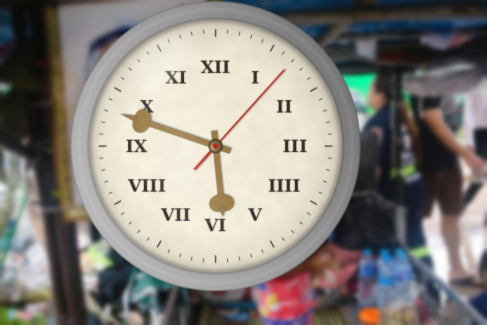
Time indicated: 5h48m07s
